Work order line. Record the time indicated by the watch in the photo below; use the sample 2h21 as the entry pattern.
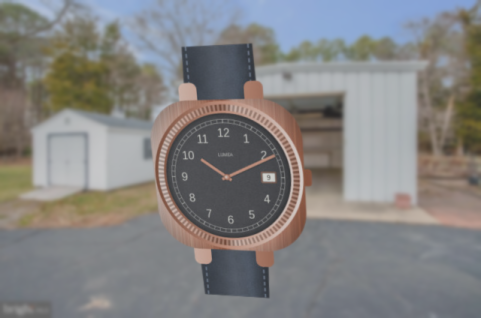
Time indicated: 10h11
